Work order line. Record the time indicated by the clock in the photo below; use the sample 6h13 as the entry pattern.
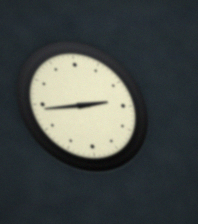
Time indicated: 2h44
